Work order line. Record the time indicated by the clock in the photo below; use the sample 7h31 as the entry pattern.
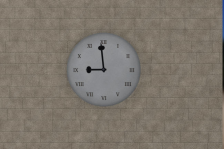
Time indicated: 8h59
